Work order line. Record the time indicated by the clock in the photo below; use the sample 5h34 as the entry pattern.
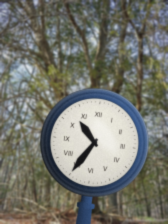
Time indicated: 10h35
